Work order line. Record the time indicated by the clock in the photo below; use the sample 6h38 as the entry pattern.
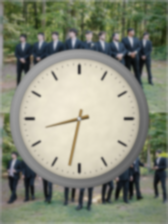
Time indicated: 8h32
